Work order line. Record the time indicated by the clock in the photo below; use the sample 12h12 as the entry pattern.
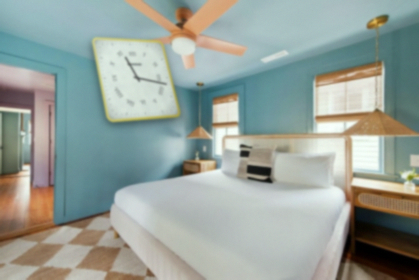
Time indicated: 11h17
